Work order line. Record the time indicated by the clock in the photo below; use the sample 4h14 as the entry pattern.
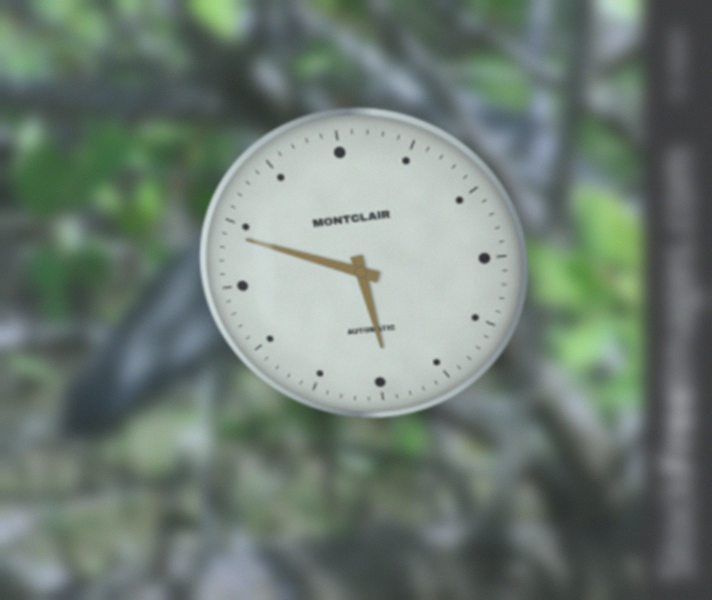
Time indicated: 5h49
